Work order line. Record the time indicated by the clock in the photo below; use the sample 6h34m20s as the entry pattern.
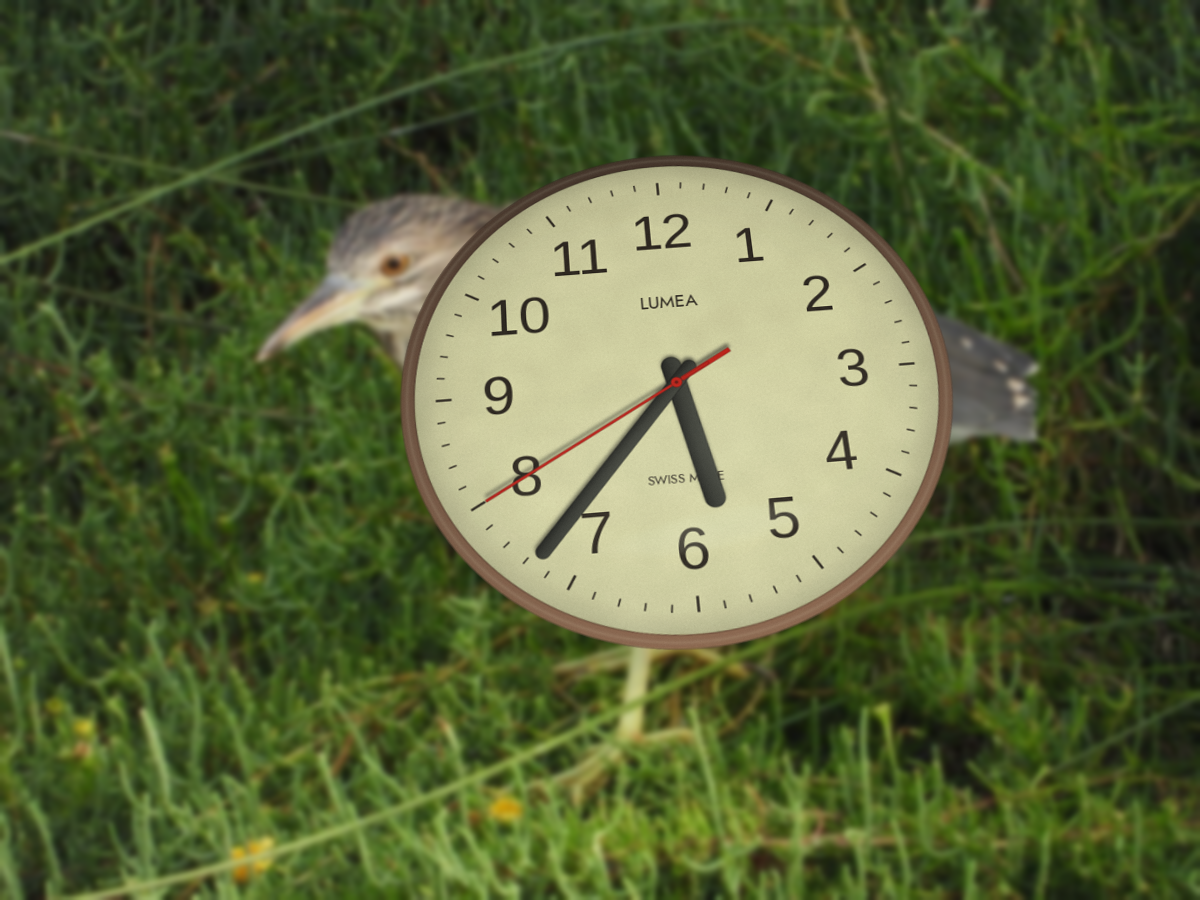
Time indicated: 5h36m40s
